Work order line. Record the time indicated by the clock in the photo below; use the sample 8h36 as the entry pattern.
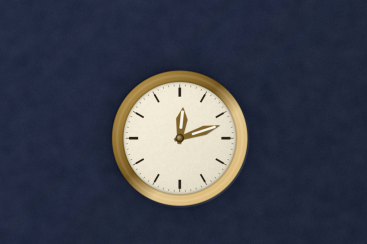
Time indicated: 12h12
